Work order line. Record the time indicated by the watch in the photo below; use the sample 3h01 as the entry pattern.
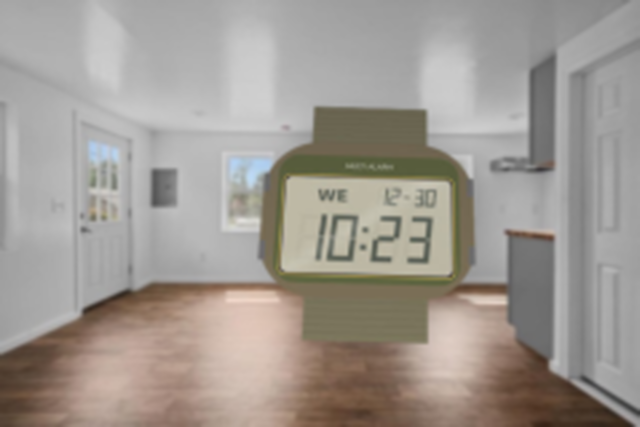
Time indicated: 10h23
